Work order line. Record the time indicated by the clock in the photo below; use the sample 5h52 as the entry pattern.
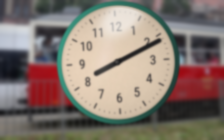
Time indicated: 8h11
